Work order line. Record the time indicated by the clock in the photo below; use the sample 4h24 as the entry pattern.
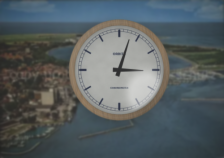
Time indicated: 3h03
